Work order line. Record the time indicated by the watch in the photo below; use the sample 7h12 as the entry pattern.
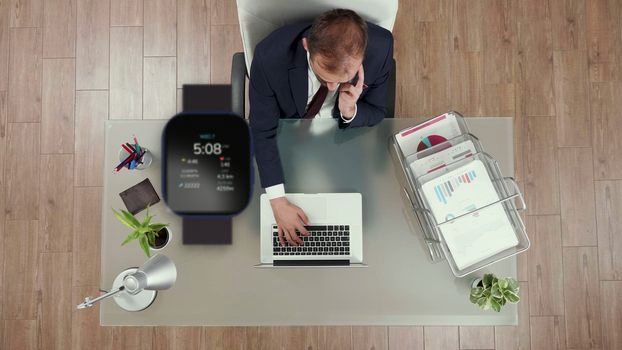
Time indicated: 5h08
